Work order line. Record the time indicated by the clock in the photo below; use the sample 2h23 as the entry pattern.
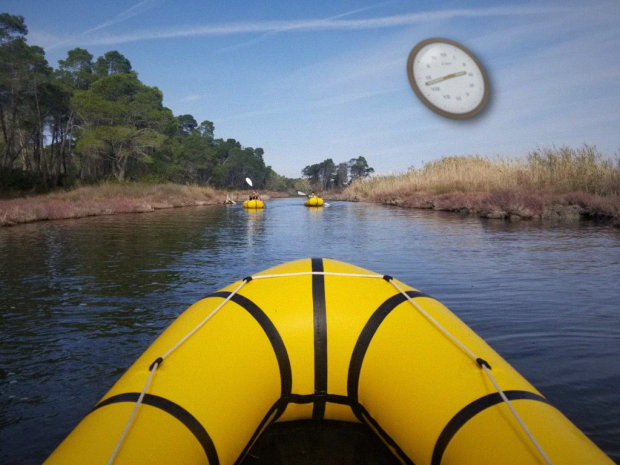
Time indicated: 2h43
